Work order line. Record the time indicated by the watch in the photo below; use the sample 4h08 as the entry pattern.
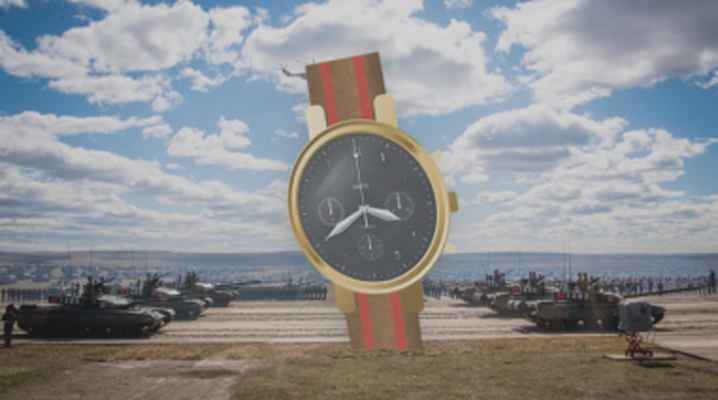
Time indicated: 3h40
